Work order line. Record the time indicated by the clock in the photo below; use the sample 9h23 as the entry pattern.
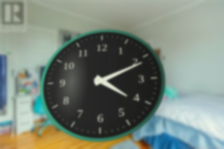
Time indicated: 4h11
